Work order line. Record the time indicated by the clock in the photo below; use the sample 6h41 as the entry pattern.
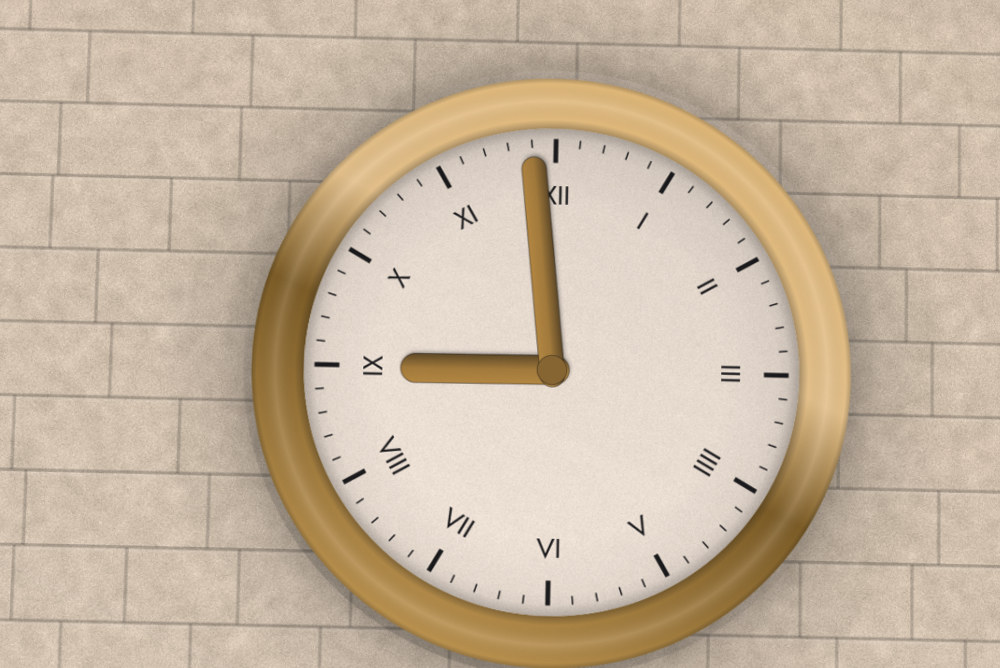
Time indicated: 8h59
